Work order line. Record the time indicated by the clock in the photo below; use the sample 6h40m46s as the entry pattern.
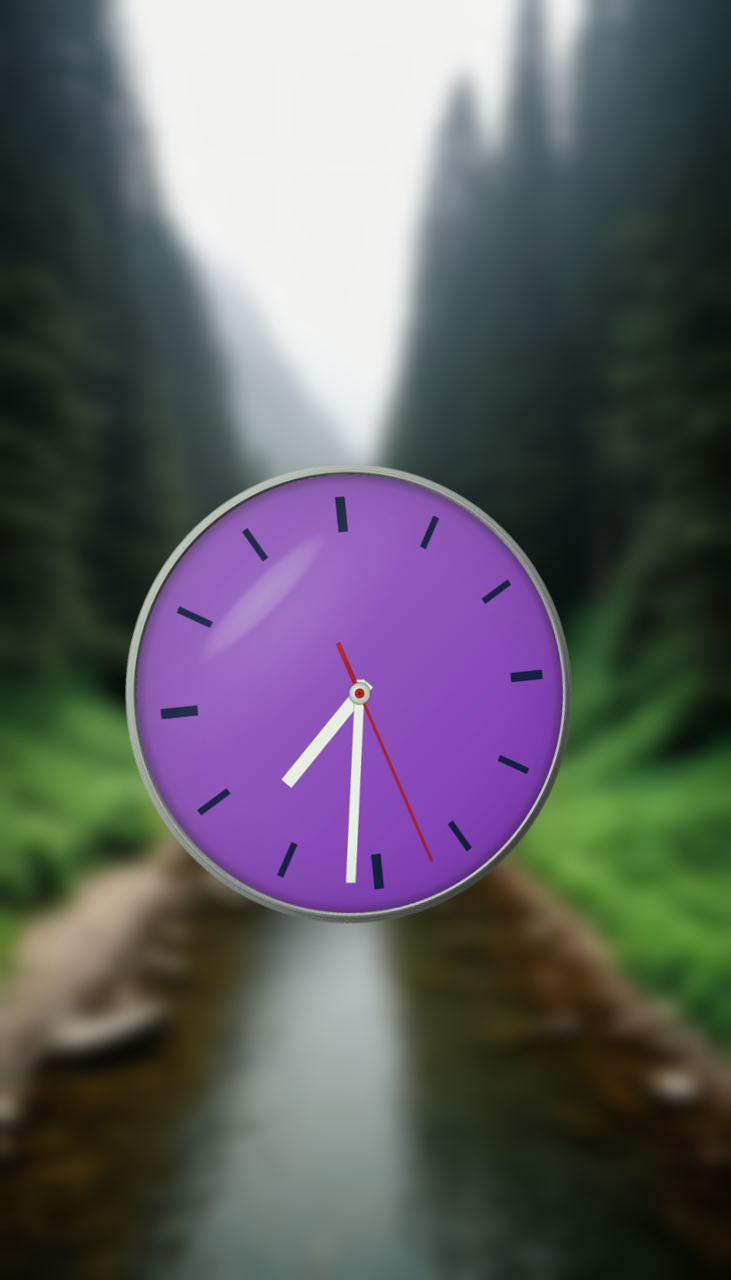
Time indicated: 7h31m27s
